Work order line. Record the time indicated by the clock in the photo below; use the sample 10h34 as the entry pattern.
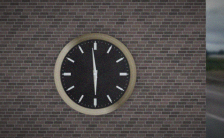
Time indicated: 5h59
